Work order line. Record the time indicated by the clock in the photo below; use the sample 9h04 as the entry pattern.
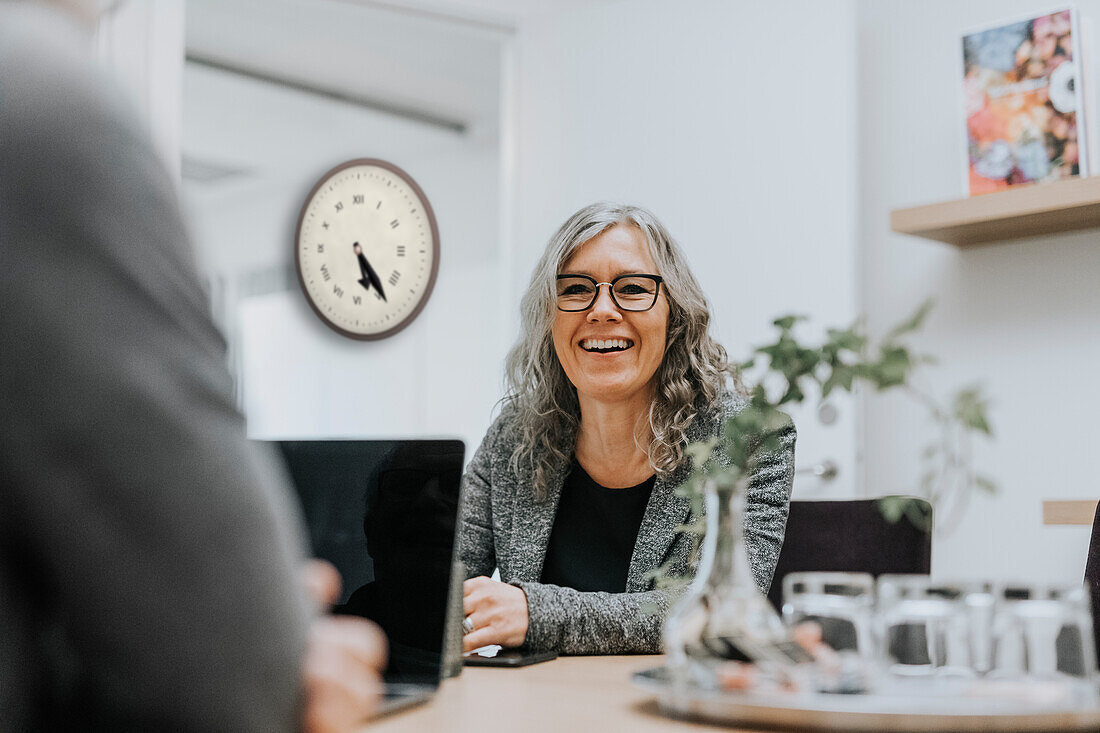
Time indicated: 5h24
